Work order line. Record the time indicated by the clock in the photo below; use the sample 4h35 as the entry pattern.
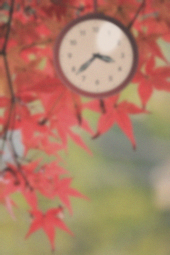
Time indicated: 3h38
